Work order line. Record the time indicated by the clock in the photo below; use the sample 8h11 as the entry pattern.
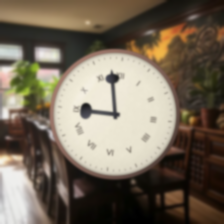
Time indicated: 8h58
